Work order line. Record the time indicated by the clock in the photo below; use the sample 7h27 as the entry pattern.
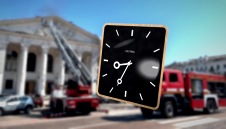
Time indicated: 8h34
